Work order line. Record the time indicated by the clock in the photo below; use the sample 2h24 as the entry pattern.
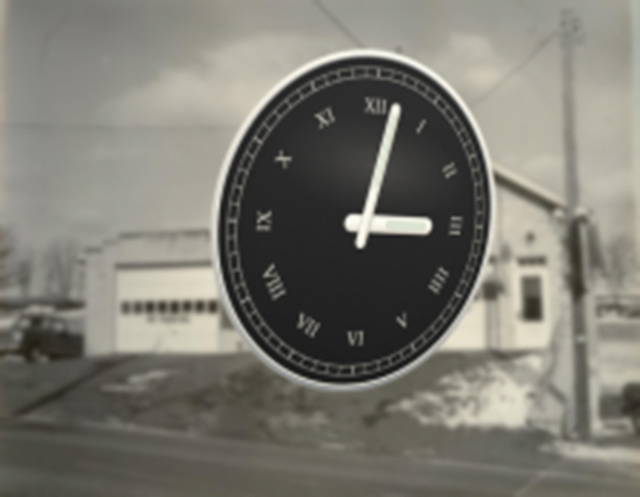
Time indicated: 3h02
